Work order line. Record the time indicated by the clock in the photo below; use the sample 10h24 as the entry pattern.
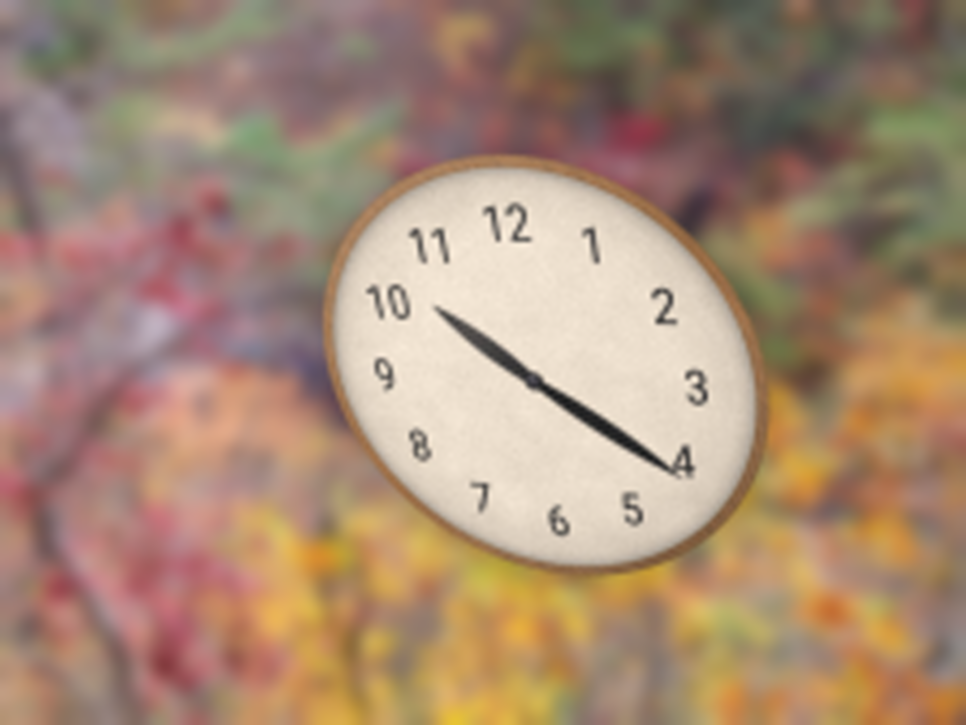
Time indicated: 10h21
